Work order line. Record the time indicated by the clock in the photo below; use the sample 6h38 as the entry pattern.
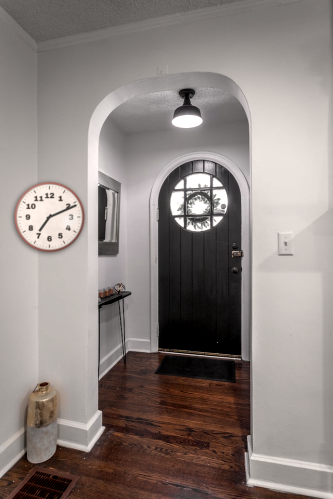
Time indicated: 7h11
